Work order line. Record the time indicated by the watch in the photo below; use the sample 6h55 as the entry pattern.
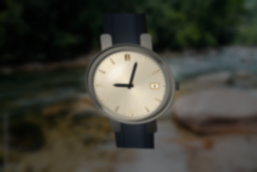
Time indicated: 9h03
